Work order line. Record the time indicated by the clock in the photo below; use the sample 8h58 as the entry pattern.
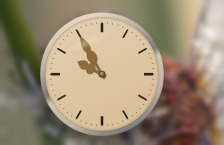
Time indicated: 9h55
